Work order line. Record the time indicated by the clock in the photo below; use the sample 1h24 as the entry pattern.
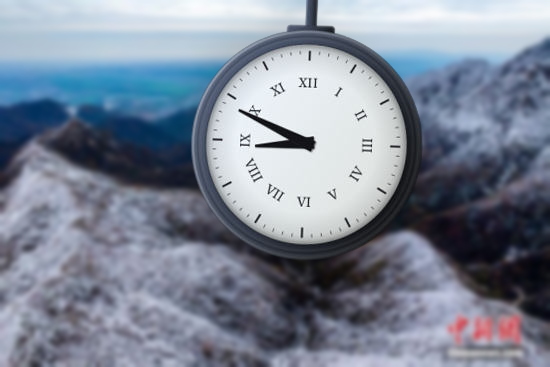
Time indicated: 8h49
